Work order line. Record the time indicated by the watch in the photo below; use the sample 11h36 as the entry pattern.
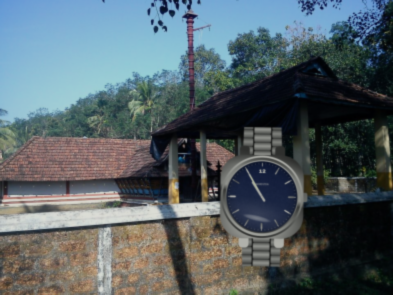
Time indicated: 10h55
